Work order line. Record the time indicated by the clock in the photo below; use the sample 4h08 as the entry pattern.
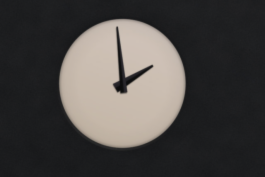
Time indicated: 1h59
